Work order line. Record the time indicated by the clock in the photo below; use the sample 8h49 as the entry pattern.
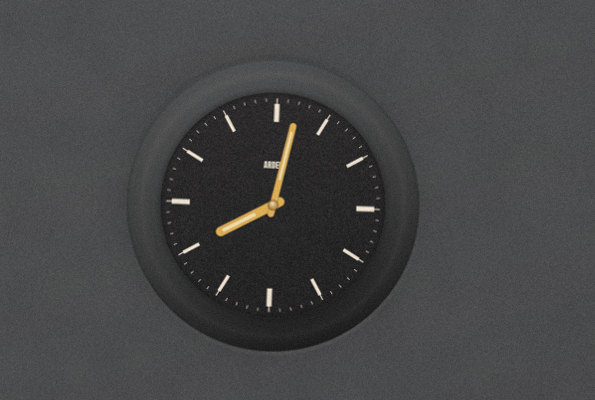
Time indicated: 8h02
